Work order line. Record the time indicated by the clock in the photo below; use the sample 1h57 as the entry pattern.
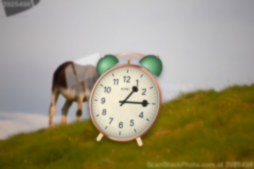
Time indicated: 1h15
